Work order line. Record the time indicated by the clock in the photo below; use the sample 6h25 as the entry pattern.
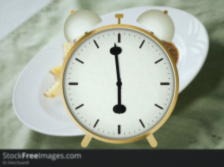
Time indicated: 5h59
